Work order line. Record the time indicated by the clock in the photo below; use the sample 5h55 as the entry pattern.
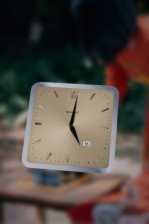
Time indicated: 5h01
